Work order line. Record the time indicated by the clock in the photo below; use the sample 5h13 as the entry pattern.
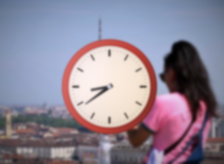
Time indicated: 8h39
